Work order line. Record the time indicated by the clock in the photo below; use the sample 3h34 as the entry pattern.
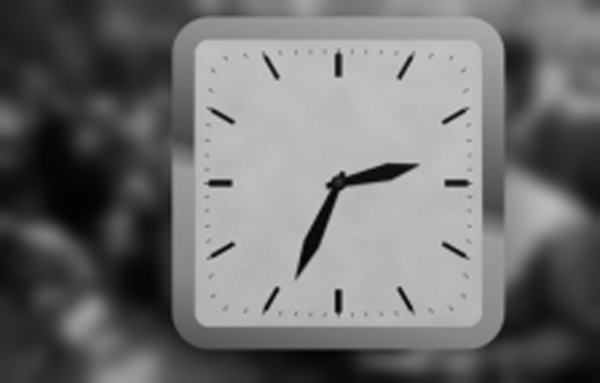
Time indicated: 2h34
